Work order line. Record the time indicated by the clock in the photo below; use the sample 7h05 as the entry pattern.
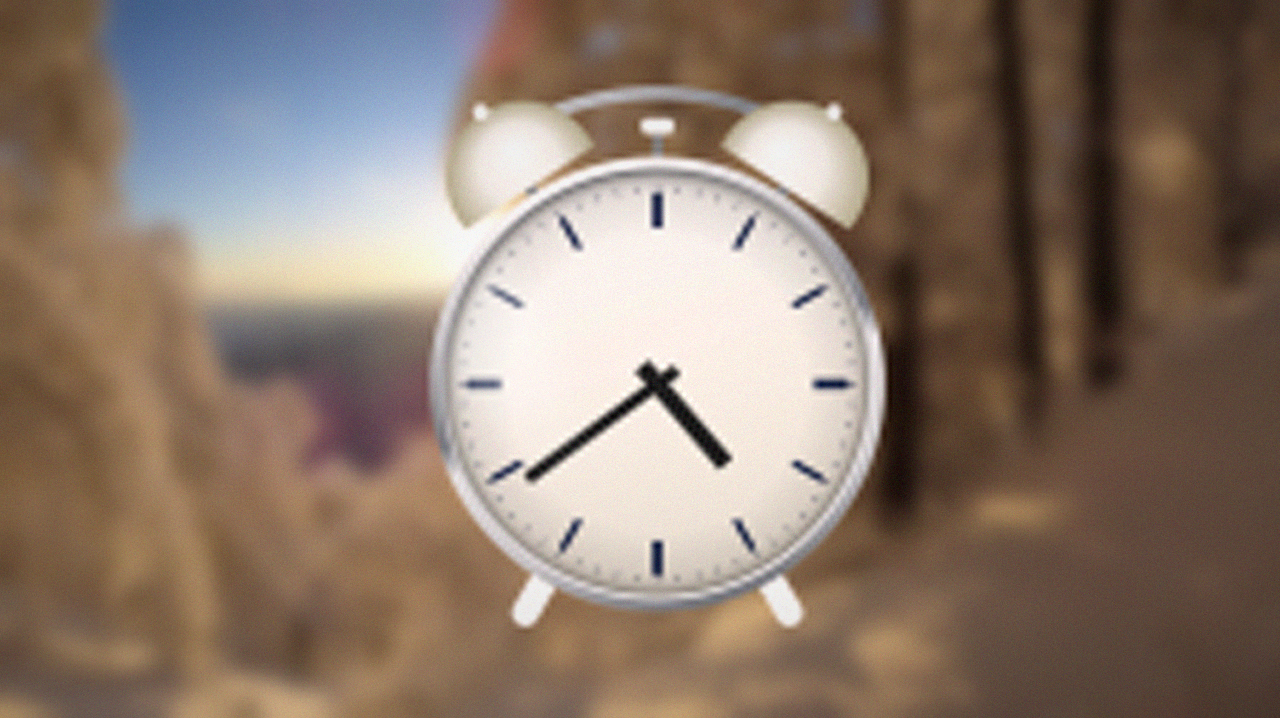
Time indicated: 4h39
